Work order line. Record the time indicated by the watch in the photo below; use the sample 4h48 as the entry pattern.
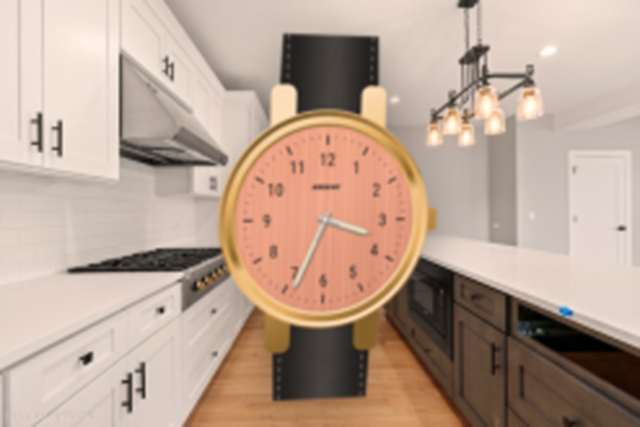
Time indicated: 3h34
